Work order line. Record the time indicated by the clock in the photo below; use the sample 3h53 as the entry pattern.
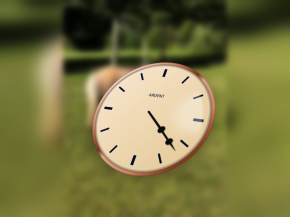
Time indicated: 4h22
